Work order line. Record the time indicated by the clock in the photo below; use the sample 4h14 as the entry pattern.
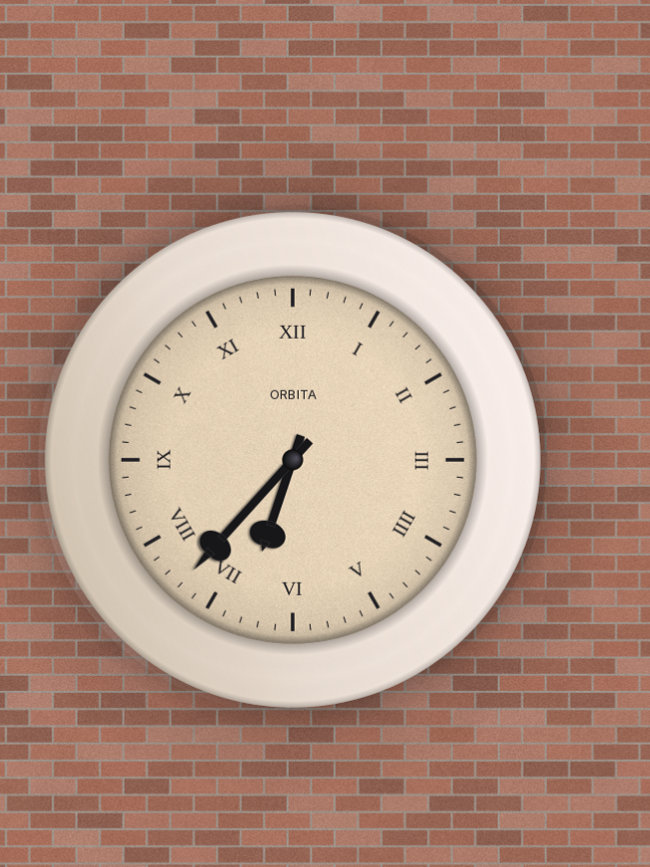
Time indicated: 6h37
